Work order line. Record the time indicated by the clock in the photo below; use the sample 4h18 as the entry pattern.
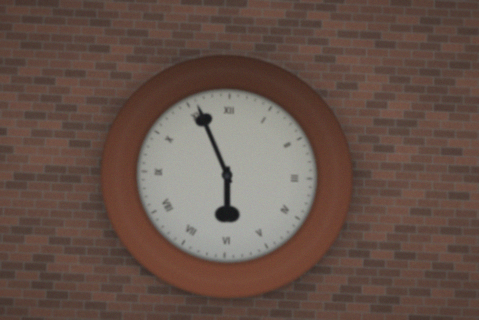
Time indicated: 5h56
